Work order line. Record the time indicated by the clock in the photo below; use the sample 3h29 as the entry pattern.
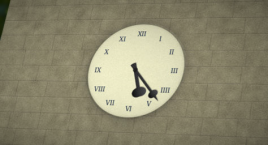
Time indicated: 5h23
